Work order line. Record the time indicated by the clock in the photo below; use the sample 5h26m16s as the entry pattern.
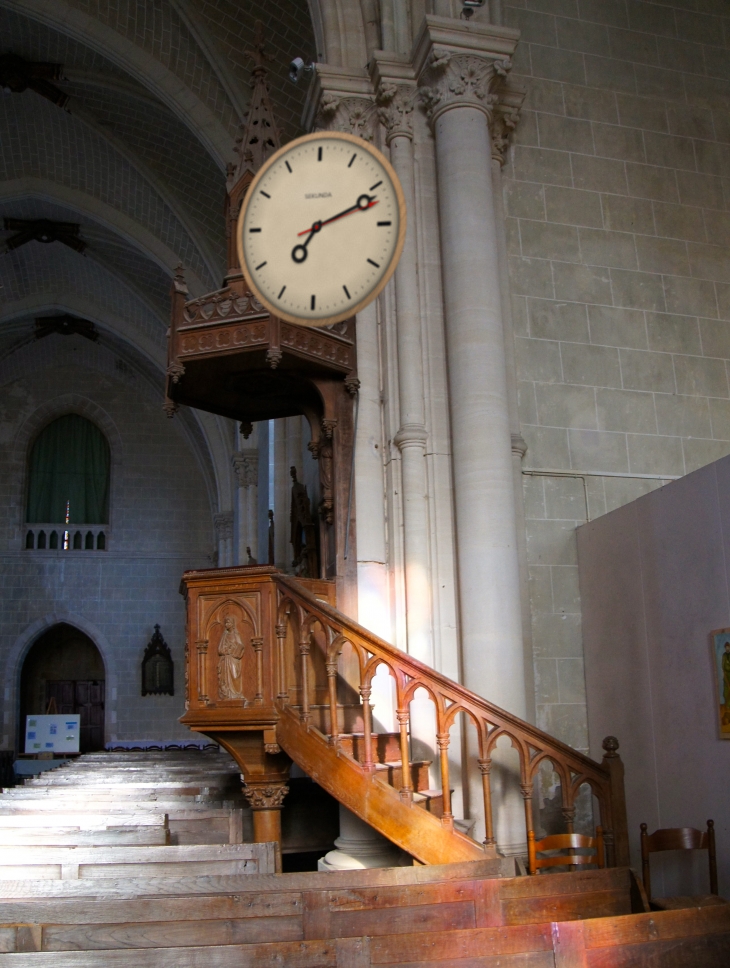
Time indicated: 7h11m12s
